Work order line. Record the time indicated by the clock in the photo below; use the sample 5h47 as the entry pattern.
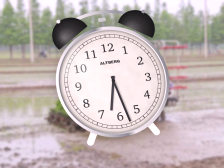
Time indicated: 6h28
